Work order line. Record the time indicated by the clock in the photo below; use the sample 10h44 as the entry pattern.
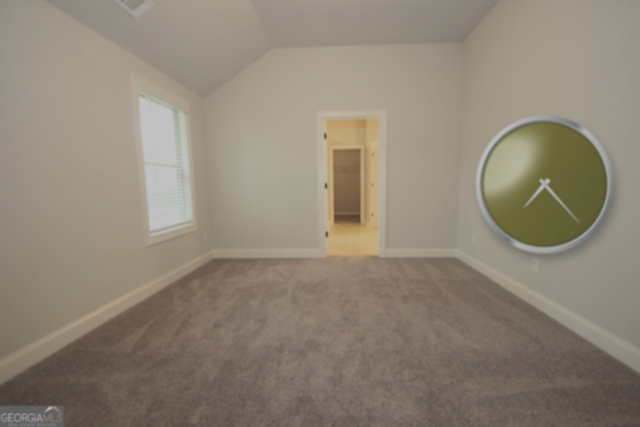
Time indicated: 7h23
